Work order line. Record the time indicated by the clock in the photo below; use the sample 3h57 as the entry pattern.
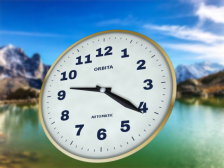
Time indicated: 9h21
